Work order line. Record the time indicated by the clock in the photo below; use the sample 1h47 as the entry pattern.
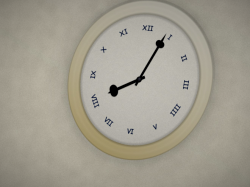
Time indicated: 8h04
